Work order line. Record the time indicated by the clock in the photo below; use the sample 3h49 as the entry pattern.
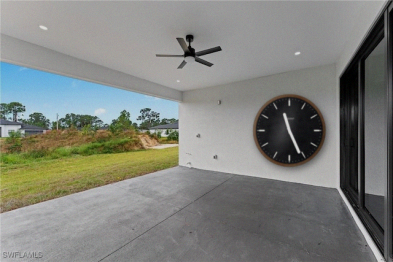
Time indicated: 11h26
